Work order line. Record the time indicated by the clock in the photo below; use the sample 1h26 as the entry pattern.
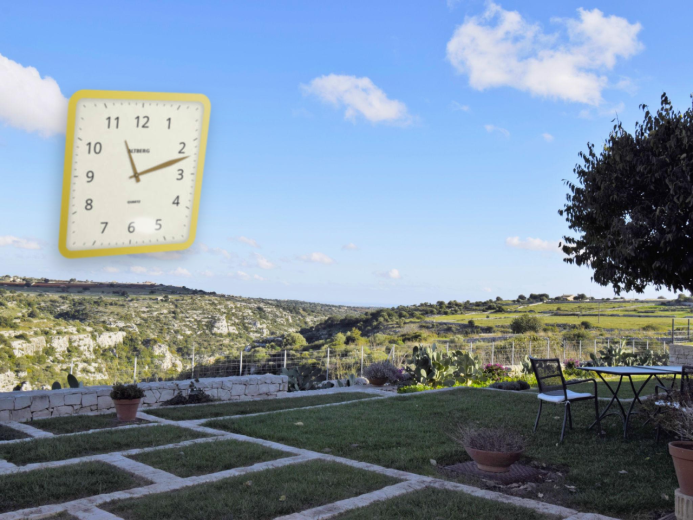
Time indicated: 11h12
